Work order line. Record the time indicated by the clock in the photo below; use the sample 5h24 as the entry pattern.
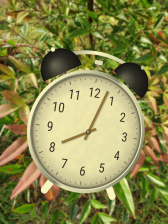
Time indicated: 8h03
